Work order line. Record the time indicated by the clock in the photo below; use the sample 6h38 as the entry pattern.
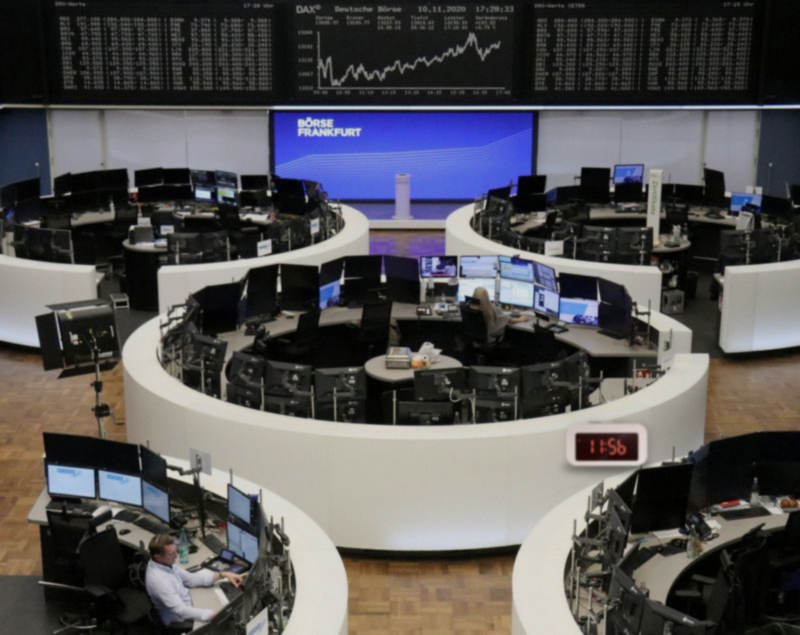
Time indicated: 11h56
